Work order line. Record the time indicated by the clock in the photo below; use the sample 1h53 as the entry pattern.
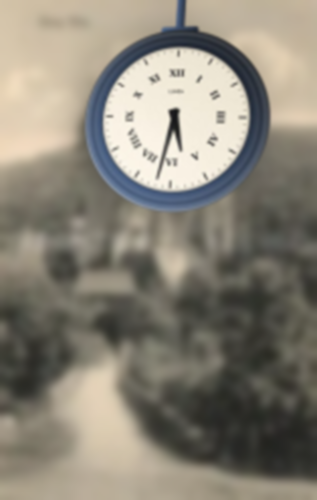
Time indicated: 5h32
